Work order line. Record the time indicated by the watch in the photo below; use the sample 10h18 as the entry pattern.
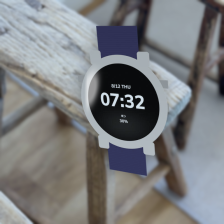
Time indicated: 7h32
